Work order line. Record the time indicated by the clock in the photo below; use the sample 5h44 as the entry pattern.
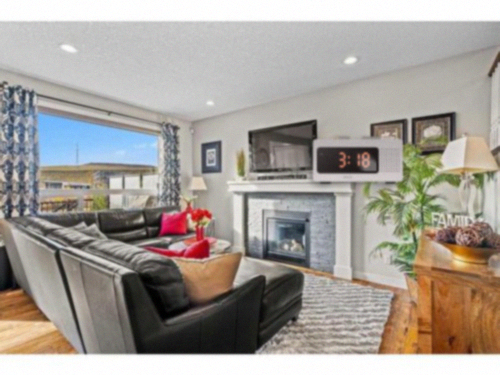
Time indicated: 3h18
